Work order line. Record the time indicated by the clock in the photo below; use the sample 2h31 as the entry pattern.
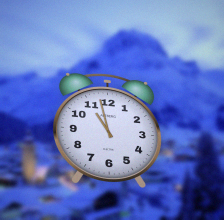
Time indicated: 10h58
